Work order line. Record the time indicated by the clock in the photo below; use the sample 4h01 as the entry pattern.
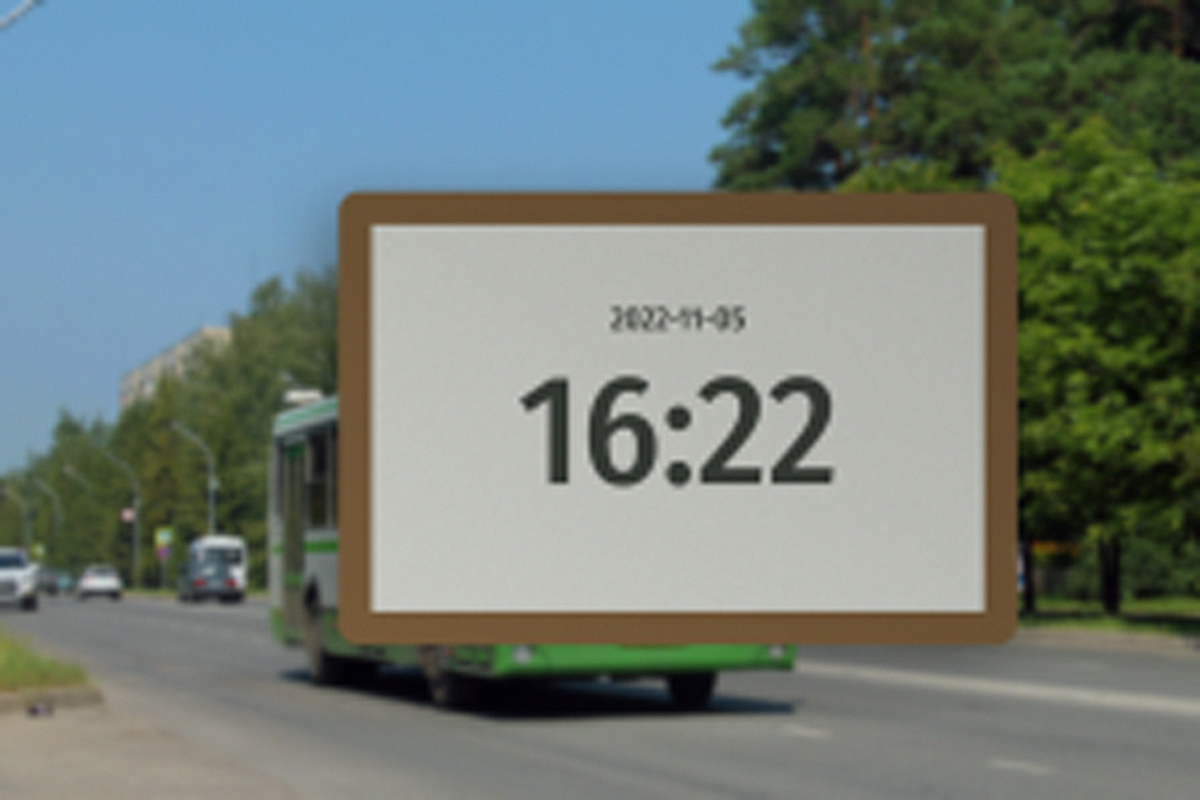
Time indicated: 16h22
